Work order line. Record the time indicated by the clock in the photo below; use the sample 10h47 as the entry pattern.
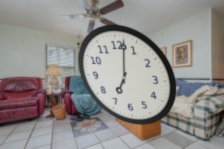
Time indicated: 7h02
